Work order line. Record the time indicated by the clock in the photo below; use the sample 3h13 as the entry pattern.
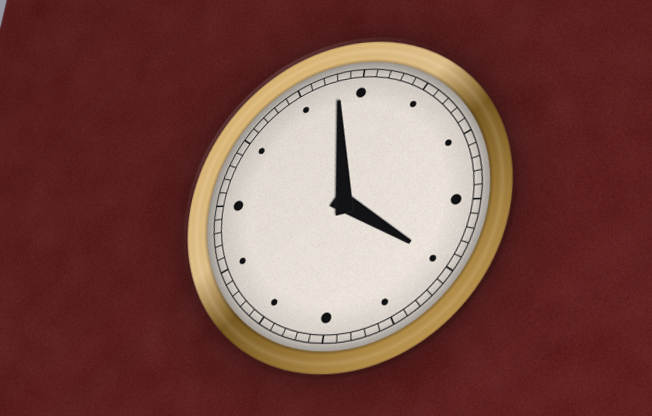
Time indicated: 3h58
